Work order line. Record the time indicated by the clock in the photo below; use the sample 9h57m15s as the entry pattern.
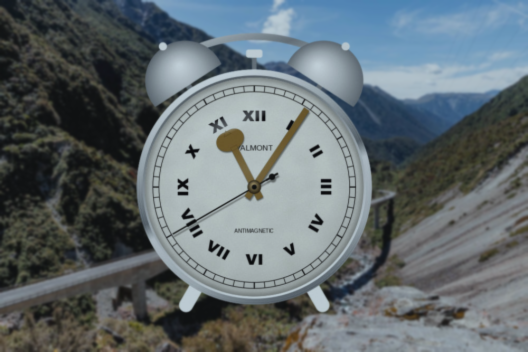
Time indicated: 11h05m40s
